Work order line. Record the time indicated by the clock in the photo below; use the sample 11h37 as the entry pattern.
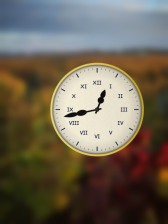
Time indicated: 12h43
